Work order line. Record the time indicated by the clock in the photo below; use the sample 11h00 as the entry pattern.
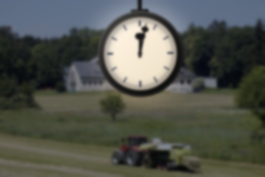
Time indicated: 12h02
